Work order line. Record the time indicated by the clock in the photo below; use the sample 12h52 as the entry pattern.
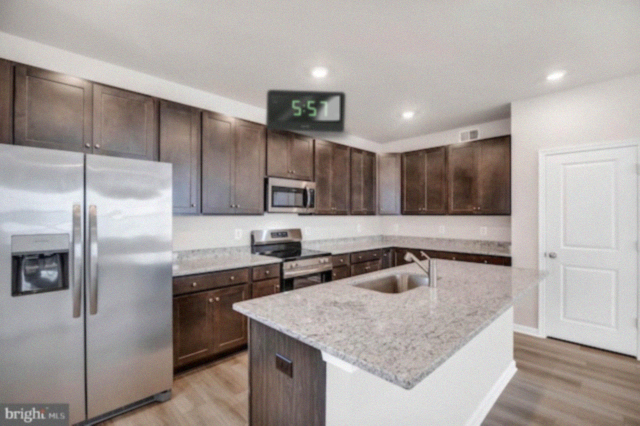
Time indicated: 5h57
